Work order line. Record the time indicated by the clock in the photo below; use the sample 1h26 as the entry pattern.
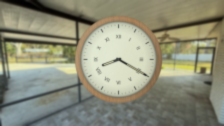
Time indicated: 8h20
